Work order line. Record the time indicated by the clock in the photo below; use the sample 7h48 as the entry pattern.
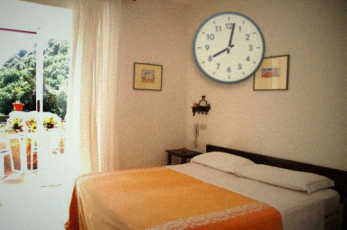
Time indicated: 8h02
